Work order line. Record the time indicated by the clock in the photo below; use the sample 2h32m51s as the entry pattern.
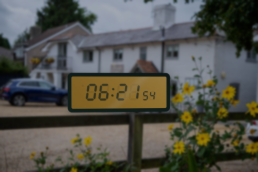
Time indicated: 6h21m54s
